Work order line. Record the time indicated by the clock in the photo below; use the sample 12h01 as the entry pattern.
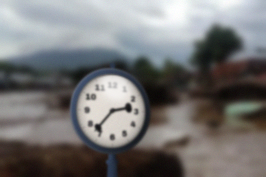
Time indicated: 2h37
